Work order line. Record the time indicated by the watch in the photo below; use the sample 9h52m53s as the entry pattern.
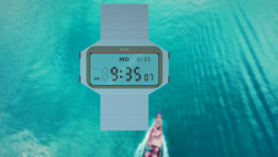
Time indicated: 9h35m07s
